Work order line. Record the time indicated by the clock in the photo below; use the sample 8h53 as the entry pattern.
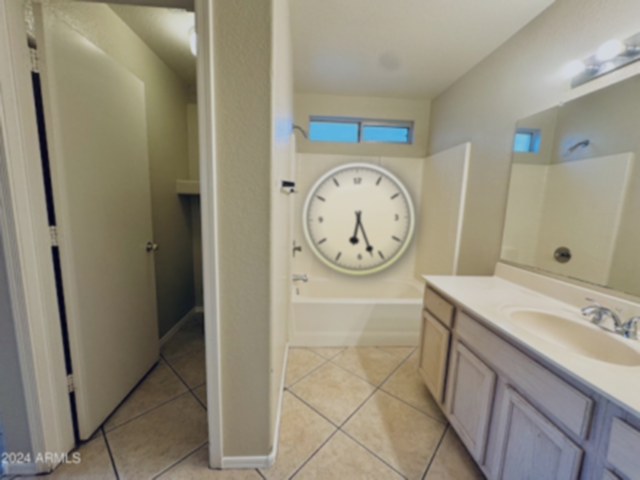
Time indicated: 6h27
